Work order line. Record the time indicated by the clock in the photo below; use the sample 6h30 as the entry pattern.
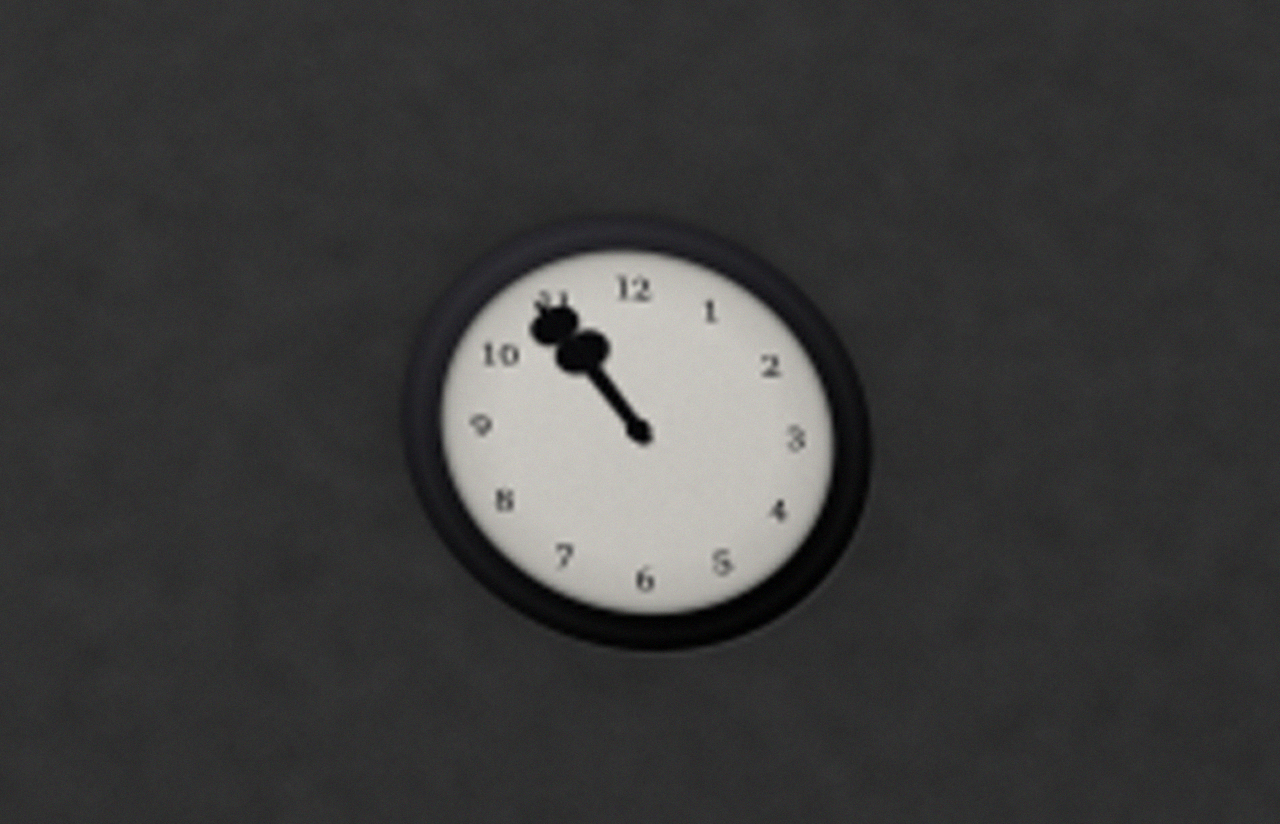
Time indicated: 10h54
